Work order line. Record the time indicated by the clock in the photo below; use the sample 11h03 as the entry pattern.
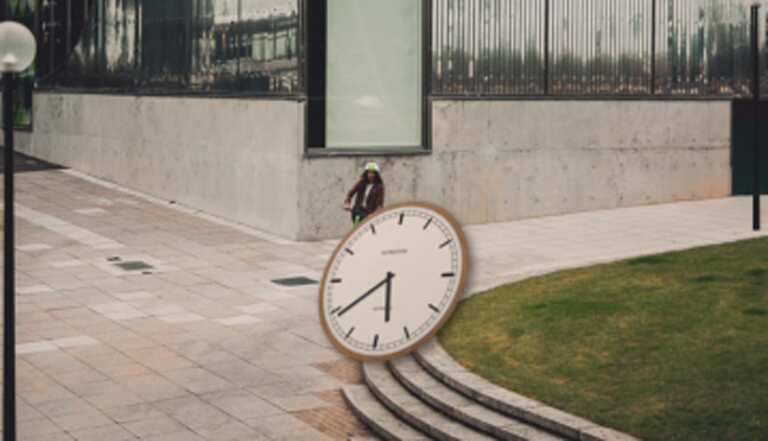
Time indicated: 5h39
